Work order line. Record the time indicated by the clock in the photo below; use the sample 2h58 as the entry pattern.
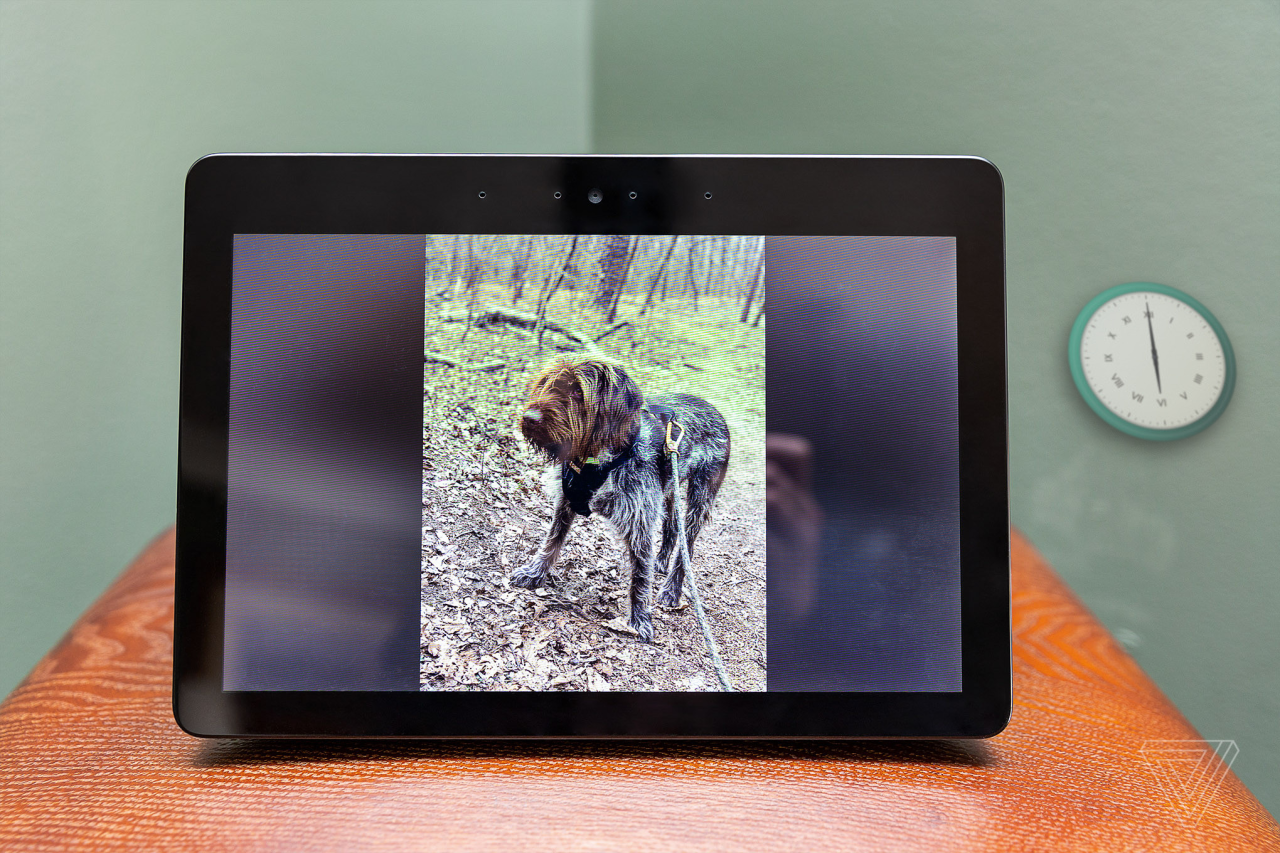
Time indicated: 6h00
